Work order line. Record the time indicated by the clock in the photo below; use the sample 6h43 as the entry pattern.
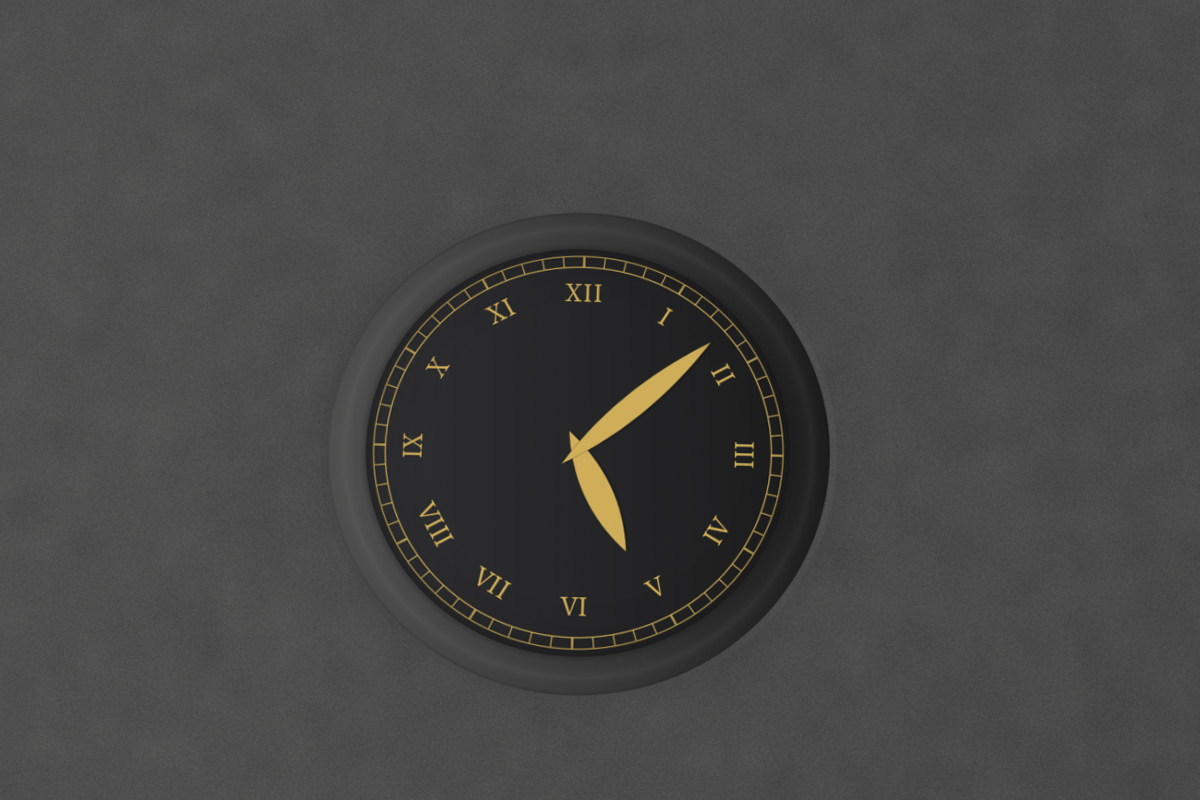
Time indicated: 5h08
